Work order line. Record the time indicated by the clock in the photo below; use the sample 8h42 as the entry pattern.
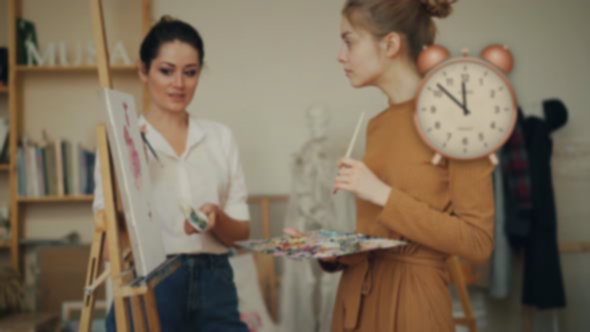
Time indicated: 11h52
